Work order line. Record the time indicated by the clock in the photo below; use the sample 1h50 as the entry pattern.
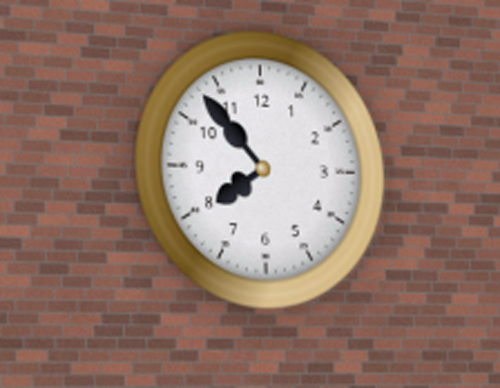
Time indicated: 7h53
